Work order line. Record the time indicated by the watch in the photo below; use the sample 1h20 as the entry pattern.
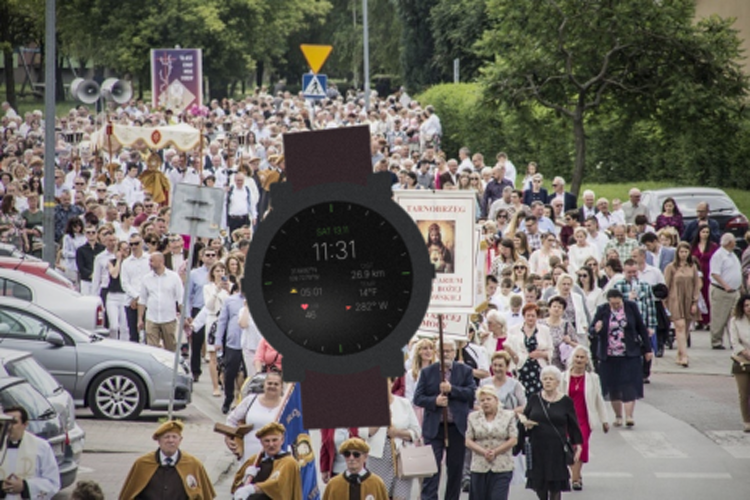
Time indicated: 11h31
